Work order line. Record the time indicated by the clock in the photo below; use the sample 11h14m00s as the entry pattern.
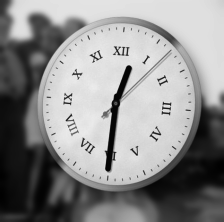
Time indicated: 12h30m07s
